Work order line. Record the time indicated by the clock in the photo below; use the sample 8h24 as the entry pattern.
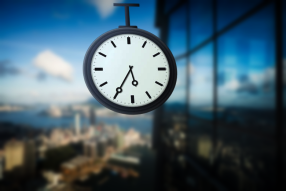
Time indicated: 5h35
